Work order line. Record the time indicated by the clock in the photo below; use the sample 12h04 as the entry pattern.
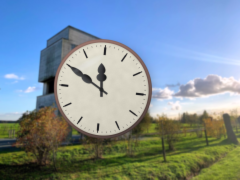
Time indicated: 11h50
